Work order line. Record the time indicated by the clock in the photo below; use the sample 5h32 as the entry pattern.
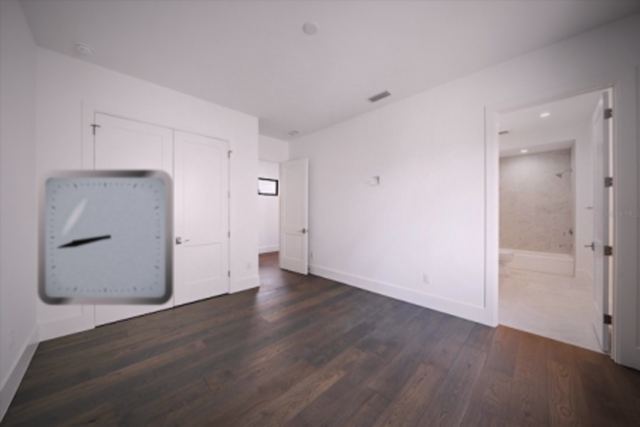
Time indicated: 8h43
